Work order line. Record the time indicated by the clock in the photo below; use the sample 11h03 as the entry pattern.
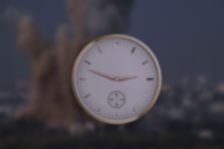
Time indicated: 2h48
